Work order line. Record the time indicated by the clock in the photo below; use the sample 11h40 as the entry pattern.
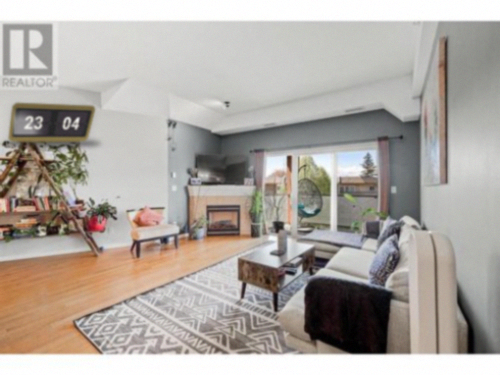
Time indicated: 23h04
